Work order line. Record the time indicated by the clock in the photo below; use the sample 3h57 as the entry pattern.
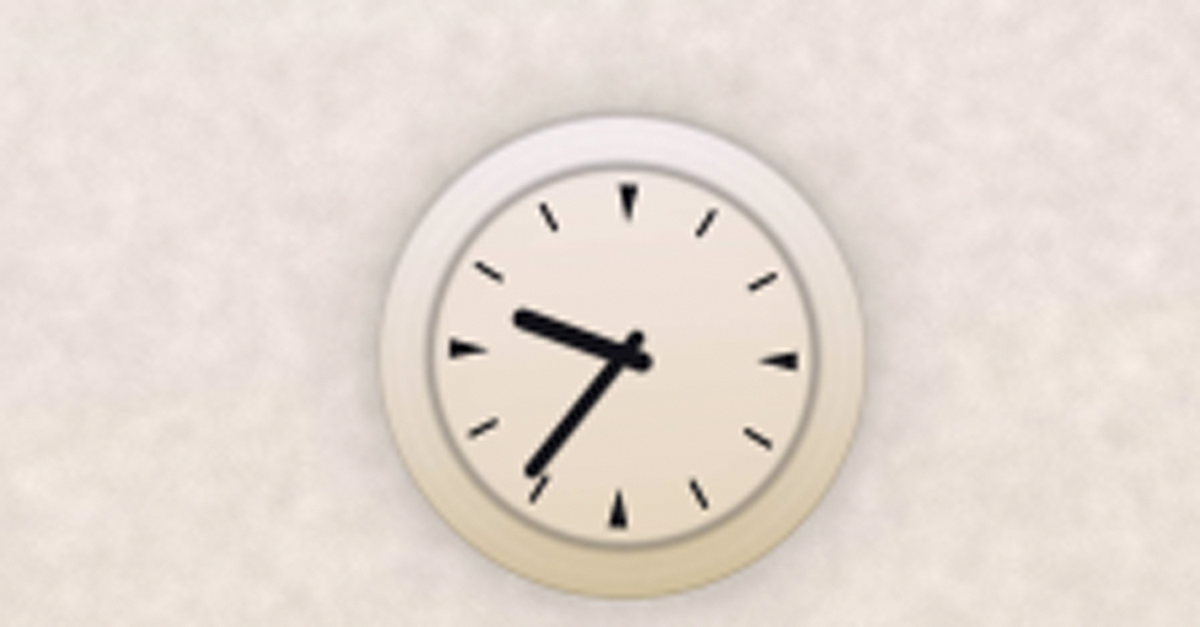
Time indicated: 9h36
